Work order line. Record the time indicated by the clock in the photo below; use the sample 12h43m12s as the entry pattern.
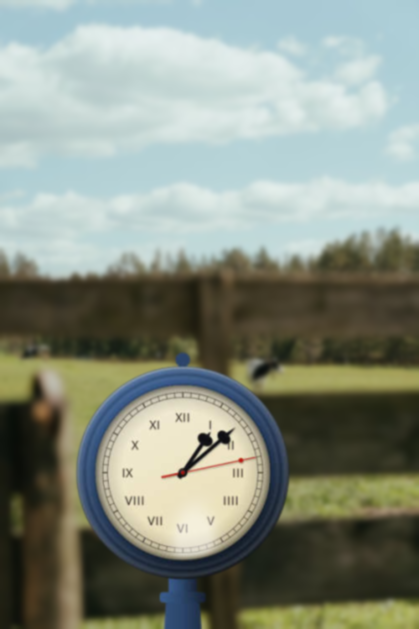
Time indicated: 1h08m13s
